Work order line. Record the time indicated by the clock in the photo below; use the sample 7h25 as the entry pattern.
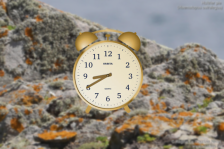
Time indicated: 8h40
